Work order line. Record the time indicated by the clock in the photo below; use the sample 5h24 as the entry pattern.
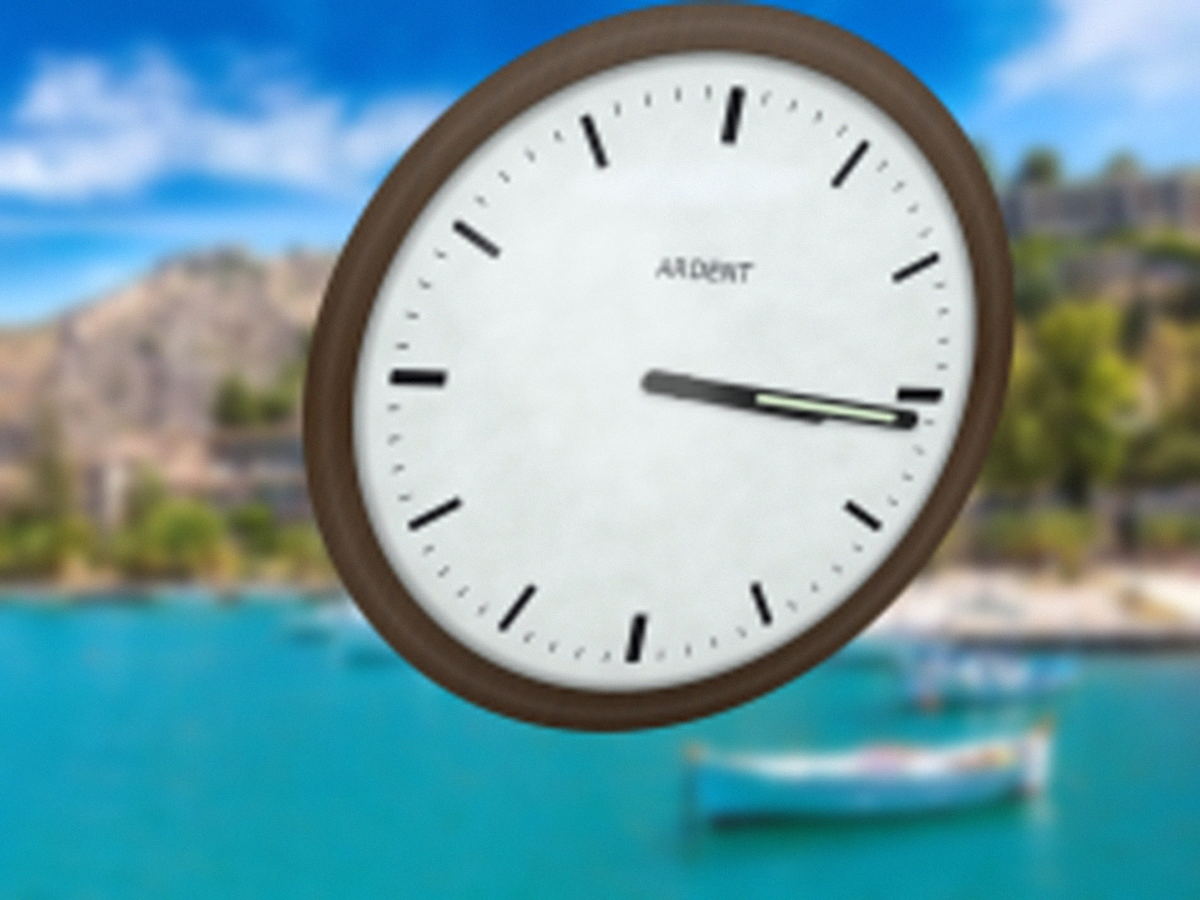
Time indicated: 3h16
